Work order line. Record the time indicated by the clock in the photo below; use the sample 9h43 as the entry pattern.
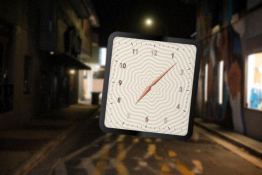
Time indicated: 7h07
